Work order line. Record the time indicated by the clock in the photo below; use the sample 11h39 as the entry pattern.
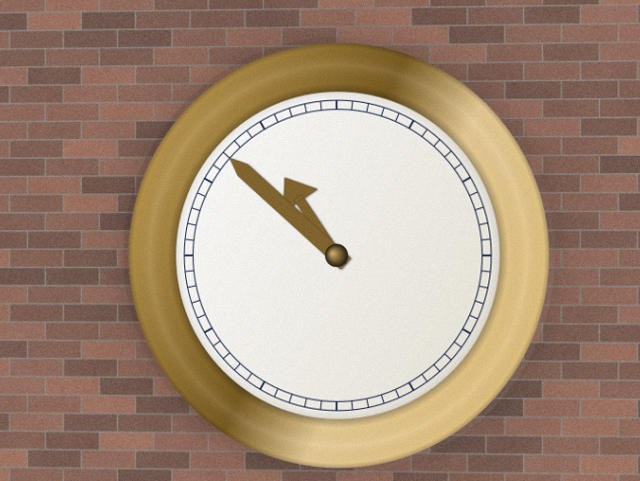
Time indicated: 10h52
